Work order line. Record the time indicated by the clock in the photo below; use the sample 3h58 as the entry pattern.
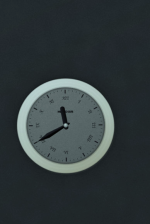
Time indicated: 11h40
